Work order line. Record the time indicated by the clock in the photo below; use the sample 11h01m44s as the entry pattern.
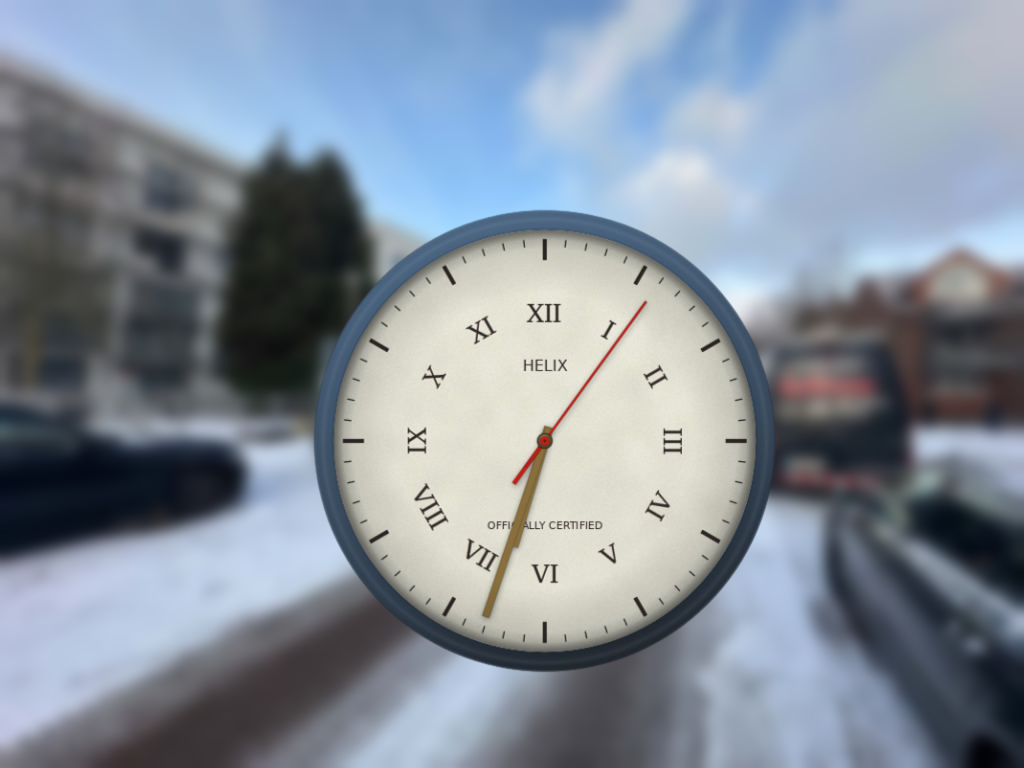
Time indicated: 6h33m06s
